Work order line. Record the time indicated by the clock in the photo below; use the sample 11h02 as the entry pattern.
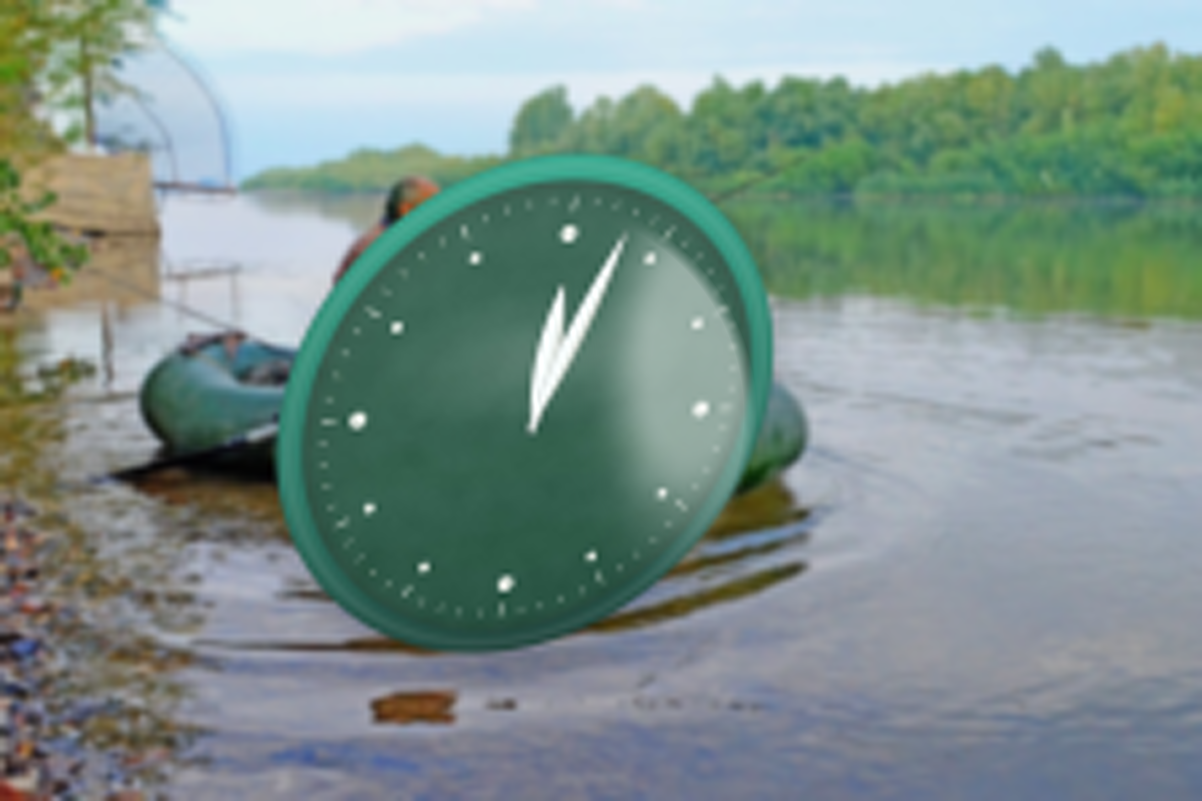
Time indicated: 12h03
